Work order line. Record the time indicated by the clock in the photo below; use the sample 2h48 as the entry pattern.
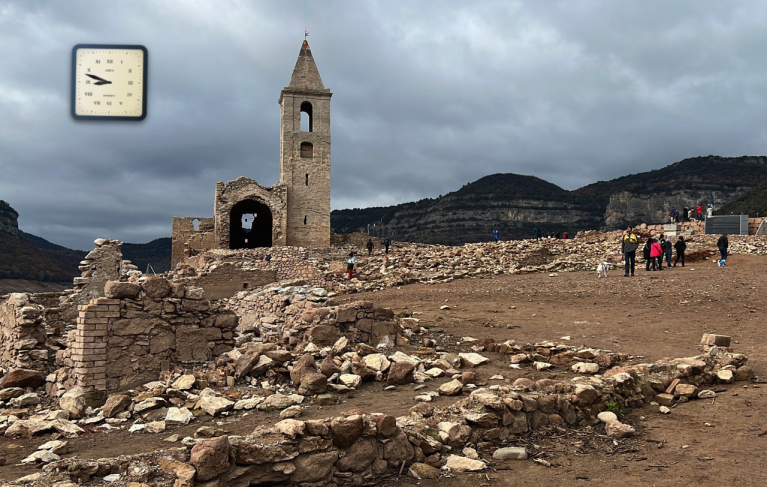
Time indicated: 8h48
